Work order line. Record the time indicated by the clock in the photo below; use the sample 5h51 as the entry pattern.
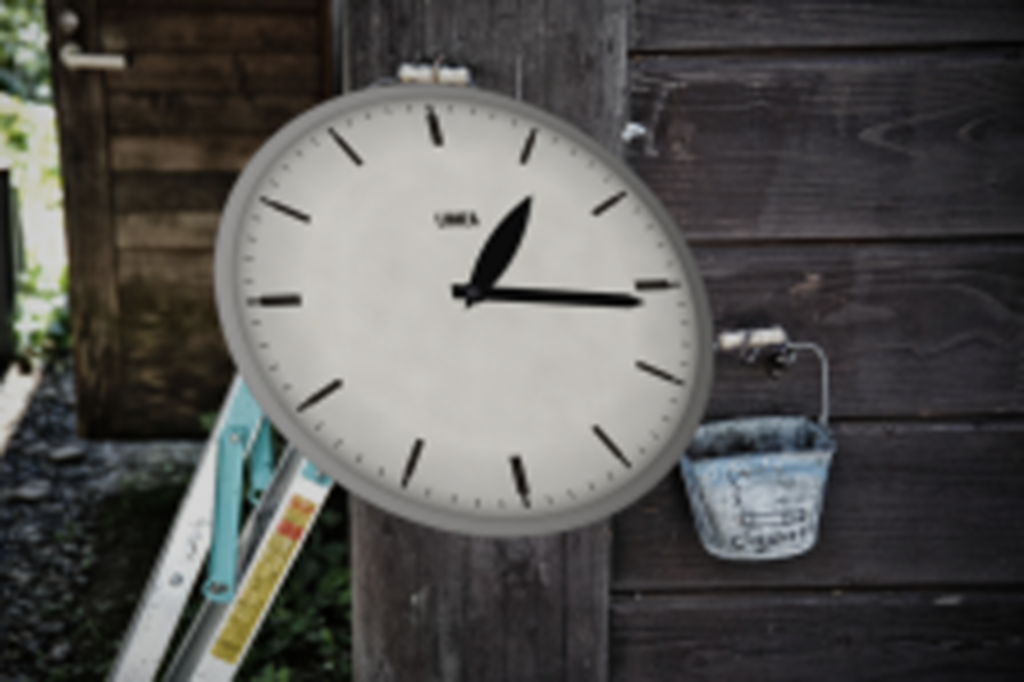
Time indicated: 1h16
